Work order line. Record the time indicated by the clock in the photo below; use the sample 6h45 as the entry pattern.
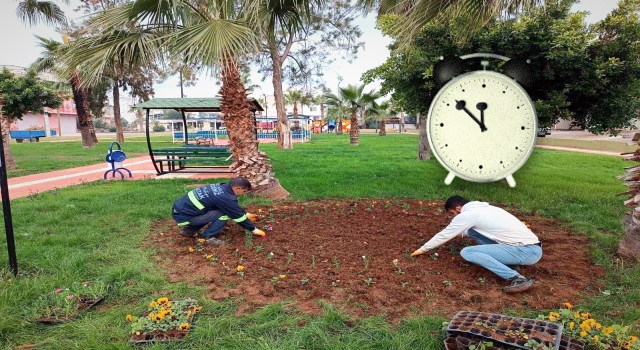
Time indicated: 11h52
